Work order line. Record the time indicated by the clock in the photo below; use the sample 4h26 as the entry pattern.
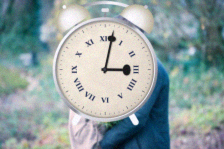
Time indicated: 3h02
